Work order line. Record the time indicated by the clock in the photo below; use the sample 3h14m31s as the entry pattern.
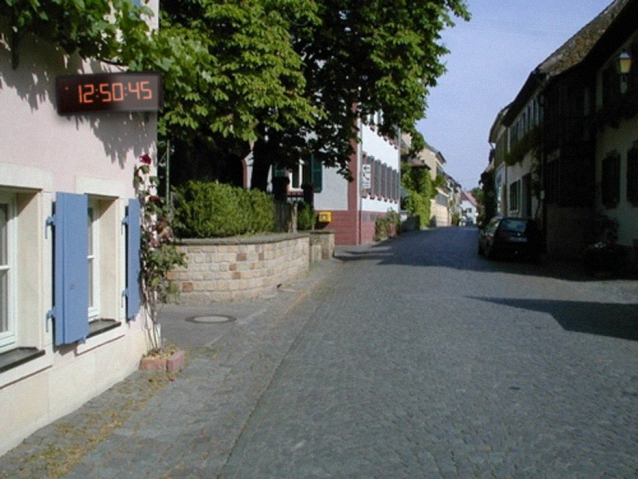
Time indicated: 12h50m45s
